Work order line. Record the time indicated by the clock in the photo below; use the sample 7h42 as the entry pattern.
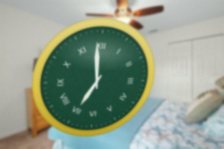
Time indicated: 6h59
